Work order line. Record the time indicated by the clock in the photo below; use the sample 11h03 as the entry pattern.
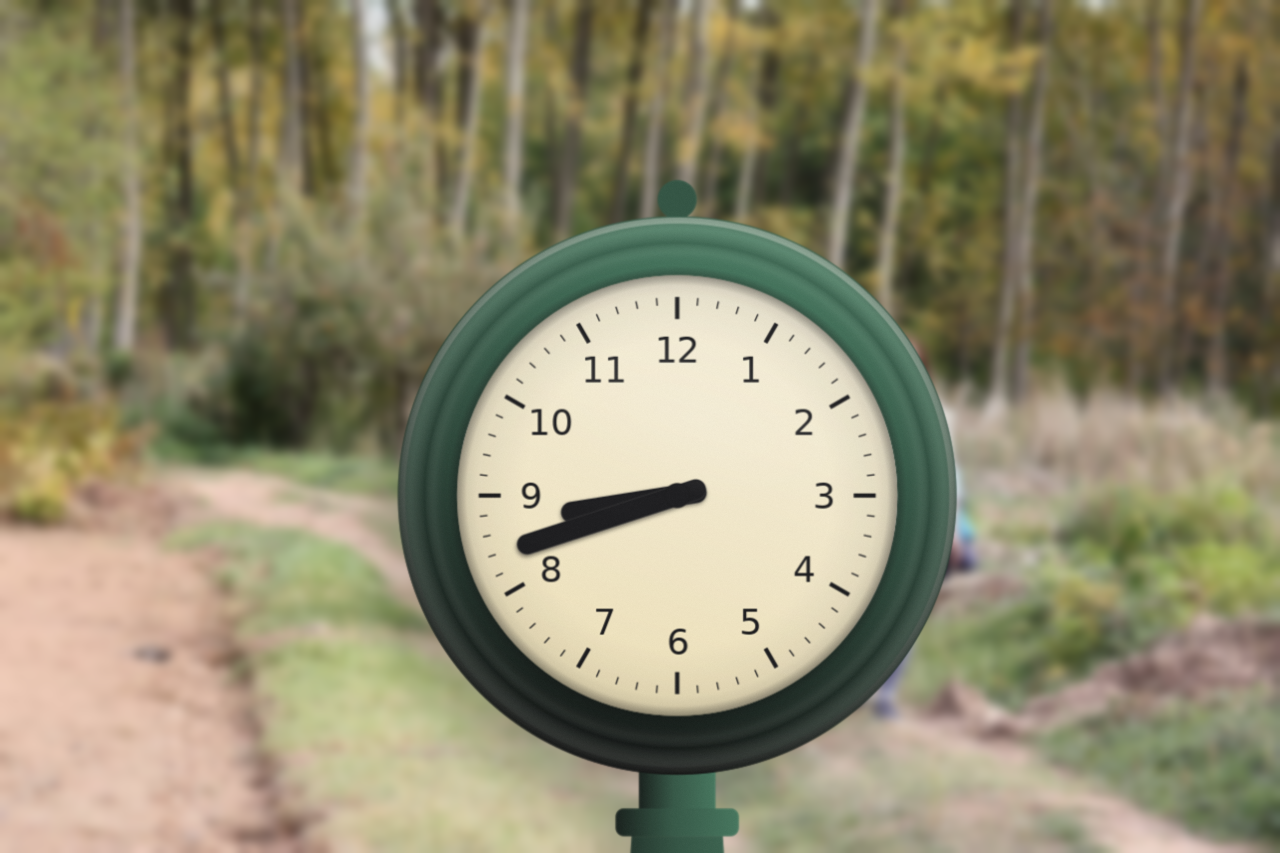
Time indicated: 8h42
